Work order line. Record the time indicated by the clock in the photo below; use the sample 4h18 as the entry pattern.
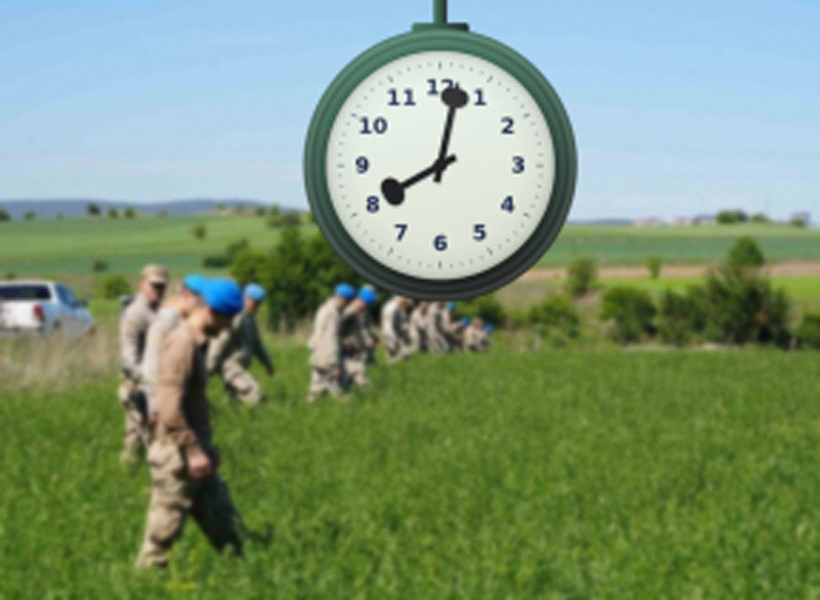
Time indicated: 8h02
